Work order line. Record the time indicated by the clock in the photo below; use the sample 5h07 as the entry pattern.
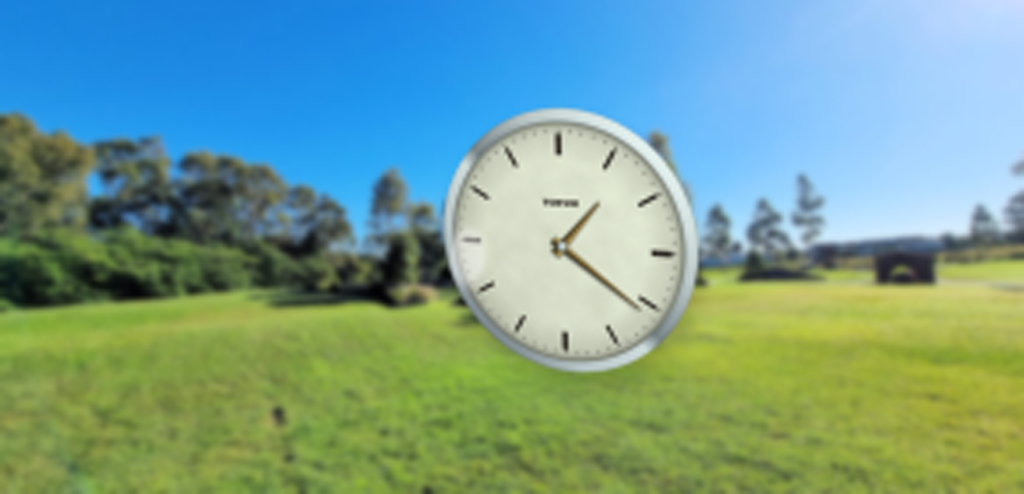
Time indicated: 1h21
